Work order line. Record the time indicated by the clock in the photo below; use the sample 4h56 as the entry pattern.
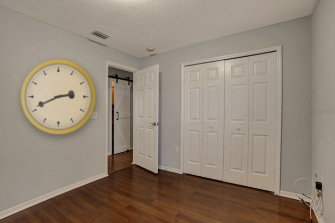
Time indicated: 2h41
